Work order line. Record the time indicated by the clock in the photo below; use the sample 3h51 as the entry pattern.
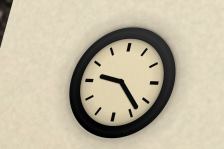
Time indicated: 9h23
